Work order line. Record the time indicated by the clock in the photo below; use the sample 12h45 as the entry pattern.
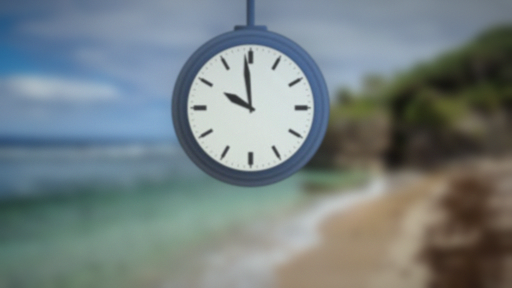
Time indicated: 9h59
